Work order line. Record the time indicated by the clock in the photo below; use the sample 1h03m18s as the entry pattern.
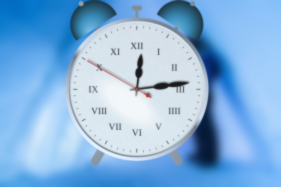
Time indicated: 12h13m50s
